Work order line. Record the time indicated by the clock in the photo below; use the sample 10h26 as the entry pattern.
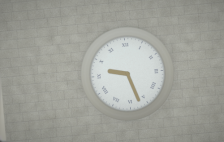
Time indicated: 9h27
